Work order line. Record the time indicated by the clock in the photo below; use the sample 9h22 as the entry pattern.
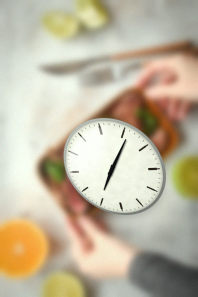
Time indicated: 7h06
